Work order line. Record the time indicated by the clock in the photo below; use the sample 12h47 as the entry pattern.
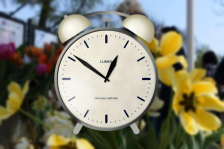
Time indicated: 12h51
